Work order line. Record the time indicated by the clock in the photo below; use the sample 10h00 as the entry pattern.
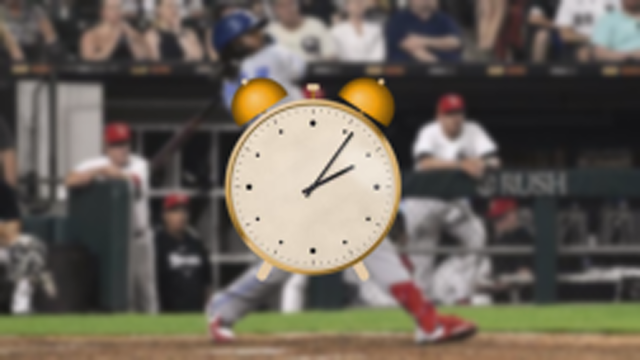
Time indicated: 2h06
